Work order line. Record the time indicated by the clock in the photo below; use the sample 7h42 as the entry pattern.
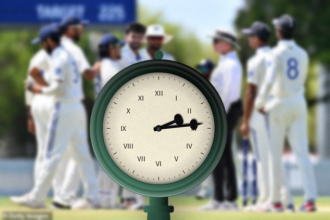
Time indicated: 2h14
